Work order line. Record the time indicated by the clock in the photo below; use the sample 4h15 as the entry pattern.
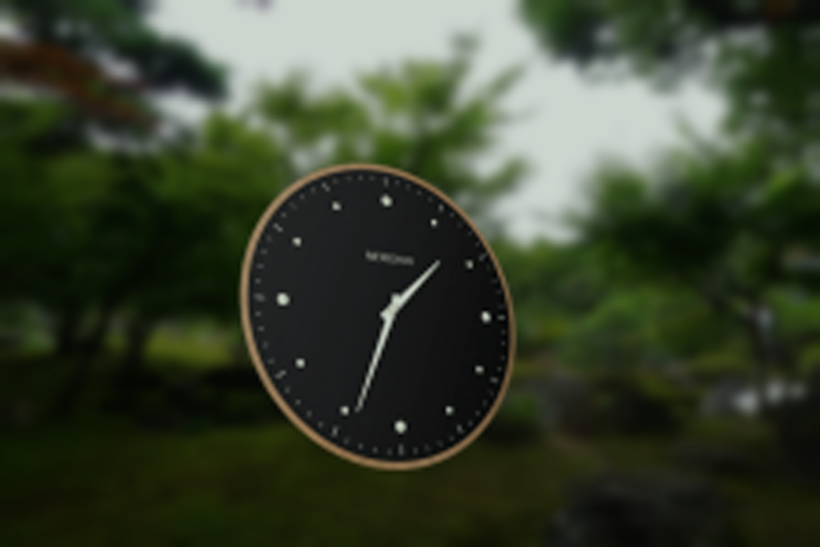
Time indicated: 1h34
